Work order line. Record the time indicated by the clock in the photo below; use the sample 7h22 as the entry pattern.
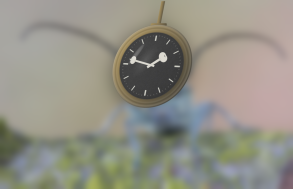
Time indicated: 1h47
